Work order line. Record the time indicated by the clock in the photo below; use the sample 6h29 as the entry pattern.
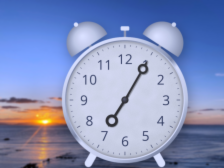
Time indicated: 7h05
